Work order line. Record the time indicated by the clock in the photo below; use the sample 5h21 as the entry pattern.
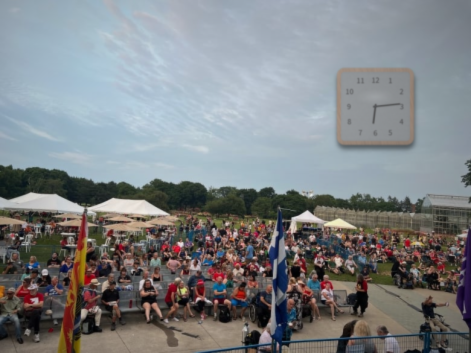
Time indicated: 6h14
